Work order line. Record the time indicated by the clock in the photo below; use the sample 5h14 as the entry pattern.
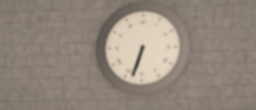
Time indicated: 6h33
